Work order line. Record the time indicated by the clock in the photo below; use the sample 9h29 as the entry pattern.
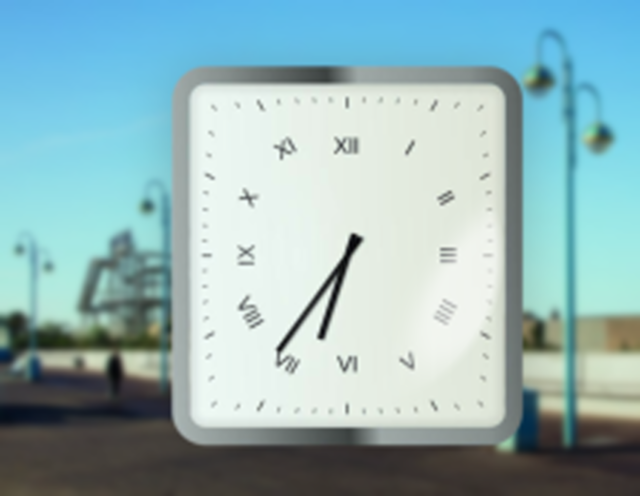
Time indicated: 6h36
